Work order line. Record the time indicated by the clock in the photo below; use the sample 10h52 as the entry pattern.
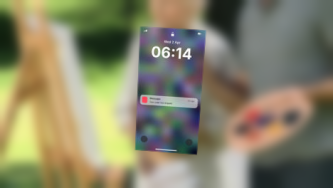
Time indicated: 6h14
